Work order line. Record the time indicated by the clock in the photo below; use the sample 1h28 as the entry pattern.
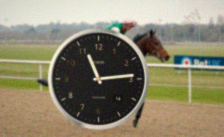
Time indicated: 11h14
